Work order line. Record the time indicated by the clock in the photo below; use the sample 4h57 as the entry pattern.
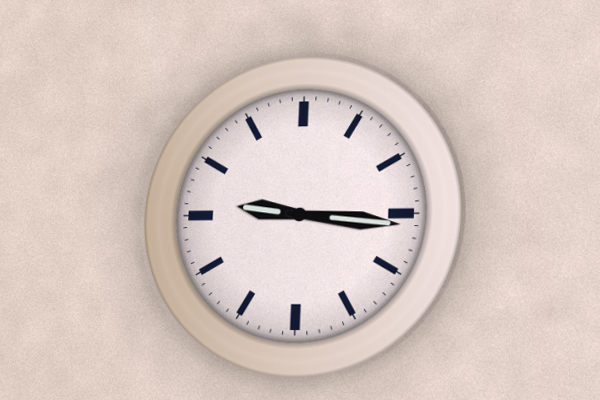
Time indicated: 9h16
